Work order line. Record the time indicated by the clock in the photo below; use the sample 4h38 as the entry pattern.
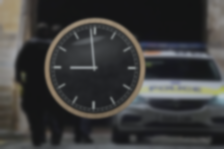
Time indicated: 8h59
